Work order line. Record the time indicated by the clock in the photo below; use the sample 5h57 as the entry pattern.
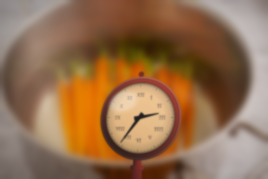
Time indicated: 2h36
